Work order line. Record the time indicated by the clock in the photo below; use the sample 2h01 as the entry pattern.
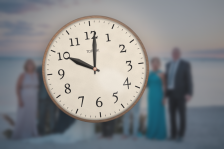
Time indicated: 10h01
